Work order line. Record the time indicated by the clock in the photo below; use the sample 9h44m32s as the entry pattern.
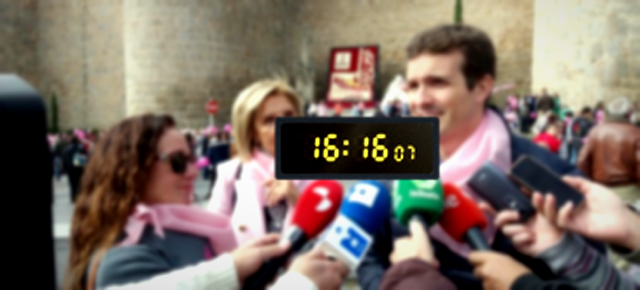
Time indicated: 16h16m07s
